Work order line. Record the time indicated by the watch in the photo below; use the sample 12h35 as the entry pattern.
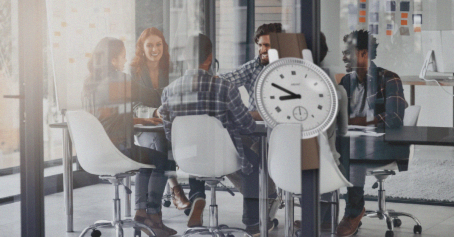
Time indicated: 8h50
